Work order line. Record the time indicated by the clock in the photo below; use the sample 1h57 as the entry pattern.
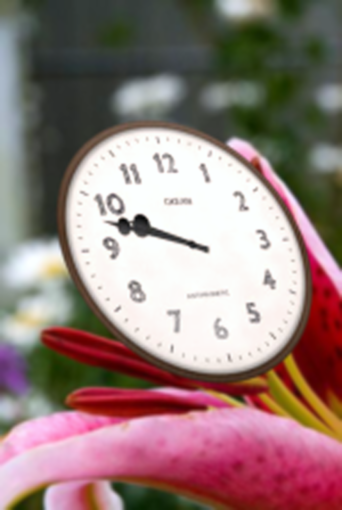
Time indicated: 9h48
